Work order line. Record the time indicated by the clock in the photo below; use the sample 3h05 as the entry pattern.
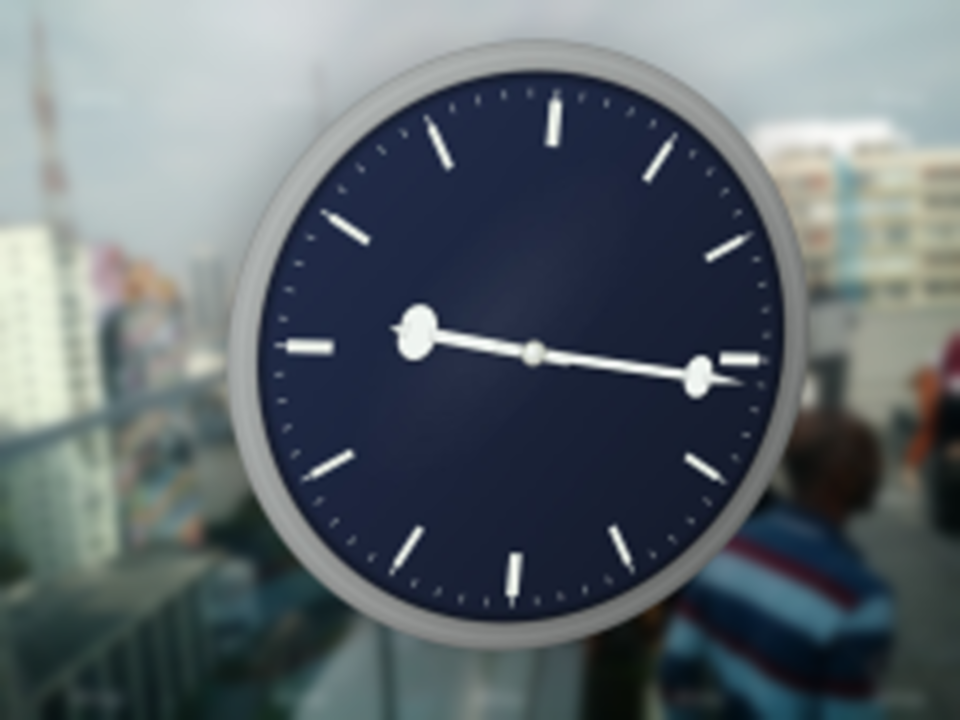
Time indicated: 9h16
